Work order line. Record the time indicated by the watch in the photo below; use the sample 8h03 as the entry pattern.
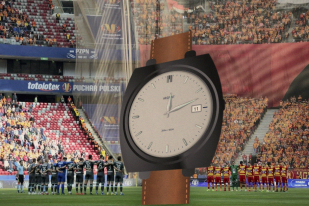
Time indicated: 12h12
